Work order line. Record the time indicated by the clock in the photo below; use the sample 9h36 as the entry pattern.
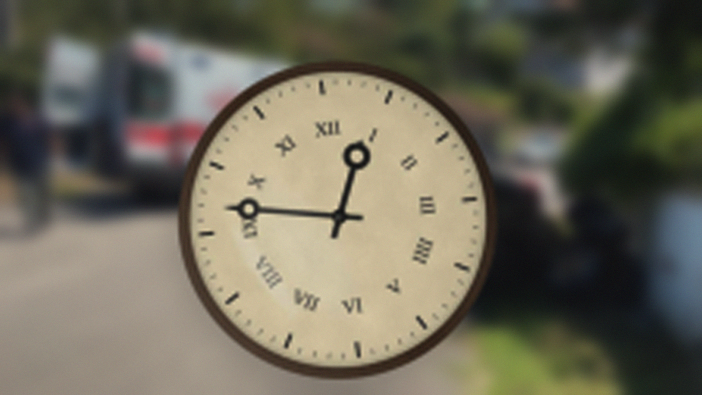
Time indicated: 12h47
